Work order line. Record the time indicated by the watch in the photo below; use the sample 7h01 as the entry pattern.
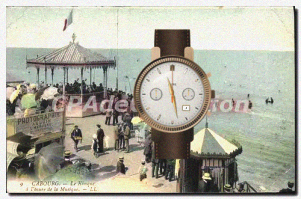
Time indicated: 11h28
